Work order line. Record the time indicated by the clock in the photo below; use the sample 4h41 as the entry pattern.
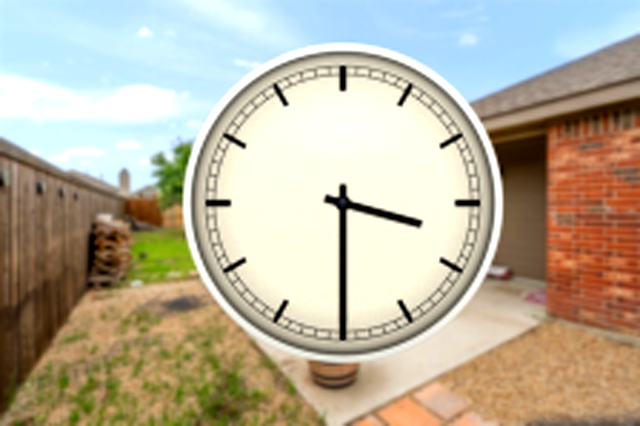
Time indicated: 3h30
